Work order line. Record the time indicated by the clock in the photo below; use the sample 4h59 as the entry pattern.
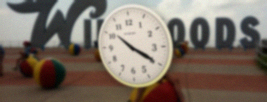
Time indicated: 10h20
